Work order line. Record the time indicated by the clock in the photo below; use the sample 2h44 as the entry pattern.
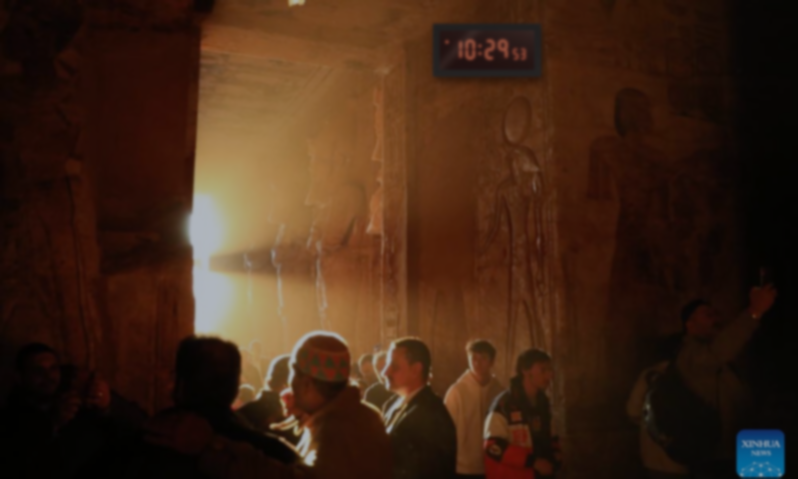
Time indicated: 10h29
